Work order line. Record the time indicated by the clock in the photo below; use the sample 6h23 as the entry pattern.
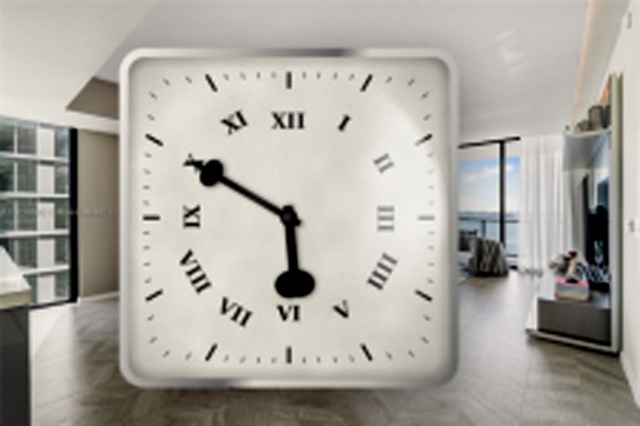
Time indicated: 5h50
